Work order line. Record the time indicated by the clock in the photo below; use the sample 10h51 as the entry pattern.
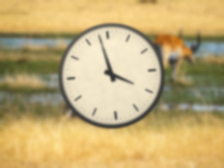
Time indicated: 3h58
